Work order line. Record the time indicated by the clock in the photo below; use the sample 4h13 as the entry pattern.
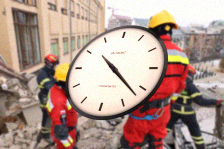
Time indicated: 10h22
